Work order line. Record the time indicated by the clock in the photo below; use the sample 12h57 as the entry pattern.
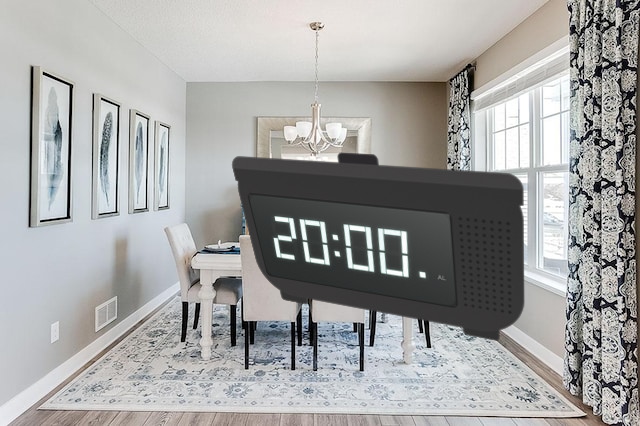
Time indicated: 20h00
